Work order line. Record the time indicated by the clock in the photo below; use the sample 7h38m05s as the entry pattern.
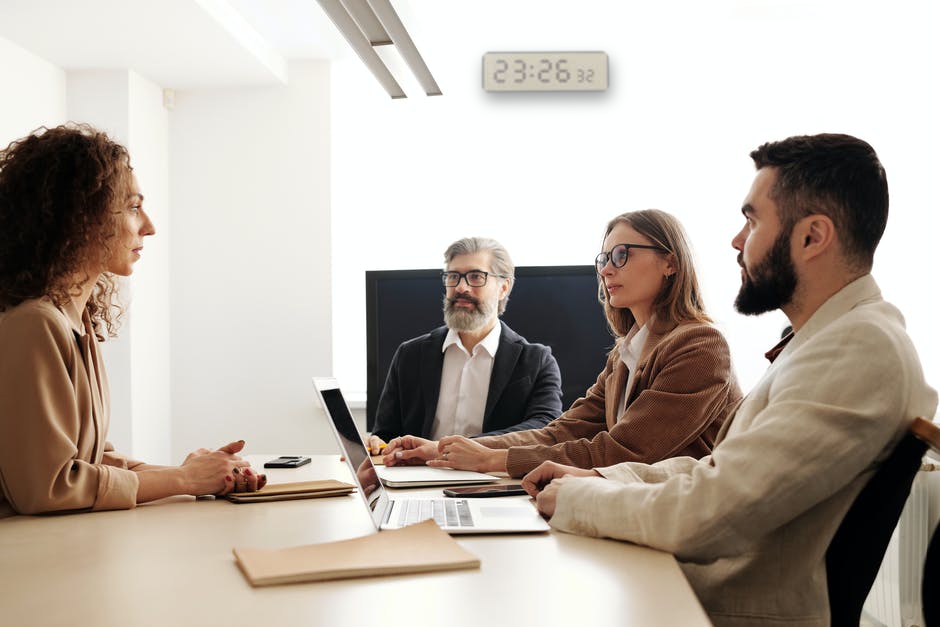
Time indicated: 23h26m32s
